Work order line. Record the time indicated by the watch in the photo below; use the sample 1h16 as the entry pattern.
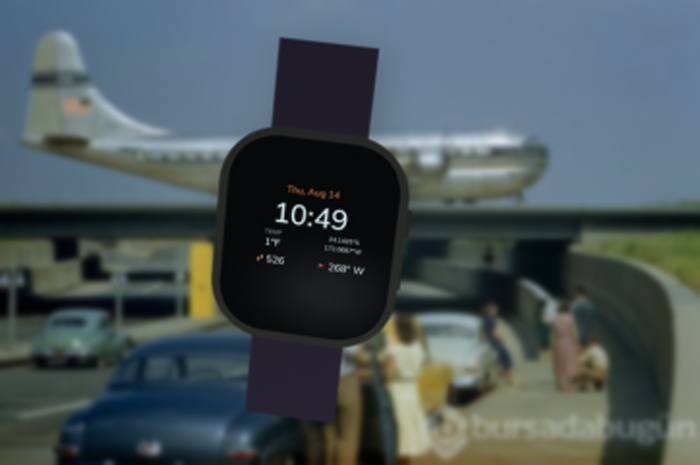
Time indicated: 10h49
